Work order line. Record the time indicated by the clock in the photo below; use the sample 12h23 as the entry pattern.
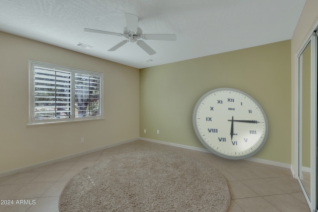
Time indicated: 6h15
